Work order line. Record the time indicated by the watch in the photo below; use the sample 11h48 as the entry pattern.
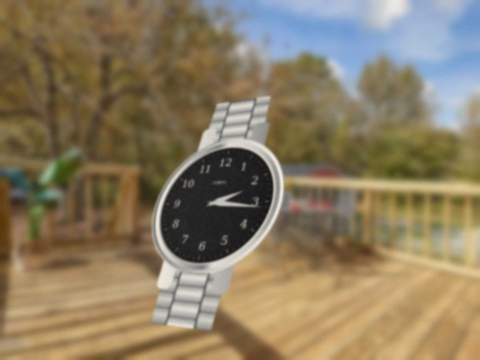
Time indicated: 2h16
